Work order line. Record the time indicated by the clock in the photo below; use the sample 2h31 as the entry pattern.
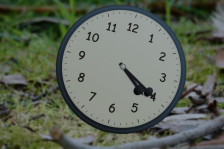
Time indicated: 4h20
